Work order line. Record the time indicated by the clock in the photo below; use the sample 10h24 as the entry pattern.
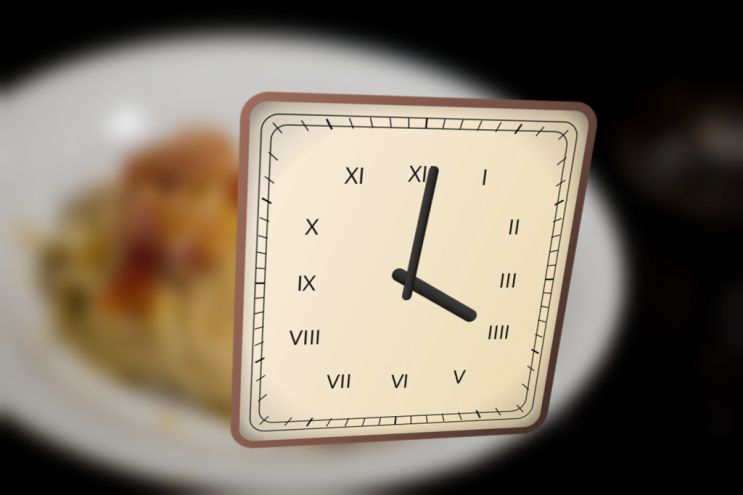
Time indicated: 4h01
